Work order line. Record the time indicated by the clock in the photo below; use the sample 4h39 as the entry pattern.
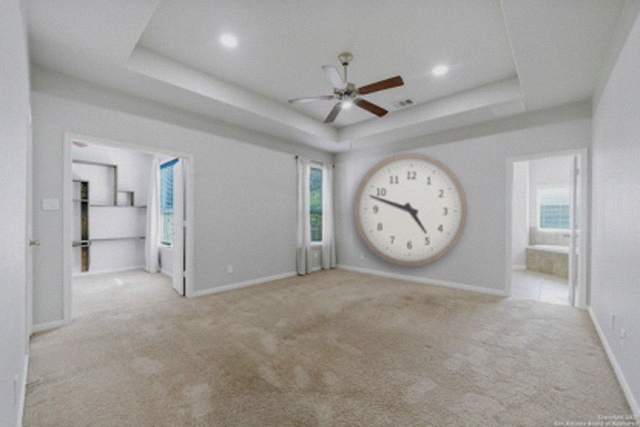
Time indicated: 4h48
